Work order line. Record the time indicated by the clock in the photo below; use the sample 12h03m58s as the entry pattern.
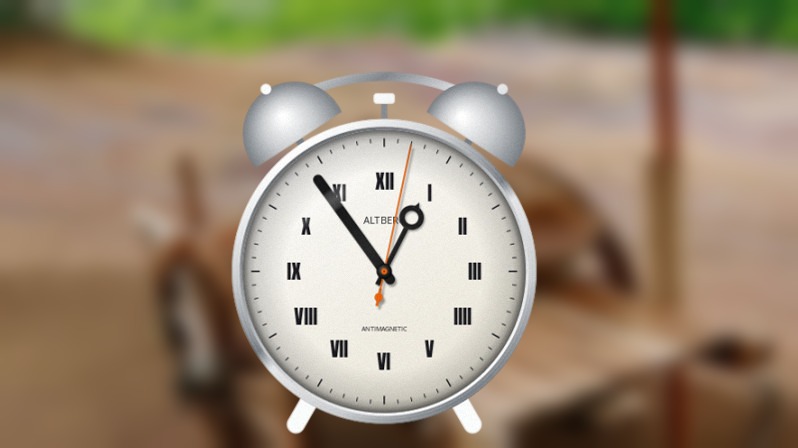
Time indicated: 12h54m02s
